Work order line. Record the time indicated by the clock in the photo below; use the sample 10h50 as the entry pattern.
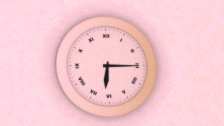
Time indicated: 6h15
